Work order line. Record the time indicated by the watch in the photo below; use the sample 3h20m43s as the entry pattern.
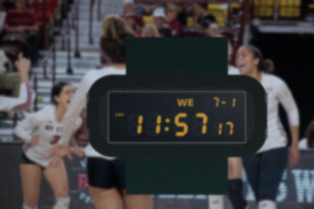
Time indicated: 11h57m17s
